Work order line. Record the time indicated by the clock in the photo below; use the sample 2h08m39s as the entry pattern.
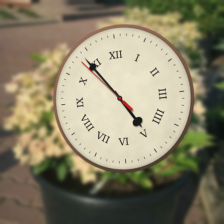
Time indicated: 4h53m53s
